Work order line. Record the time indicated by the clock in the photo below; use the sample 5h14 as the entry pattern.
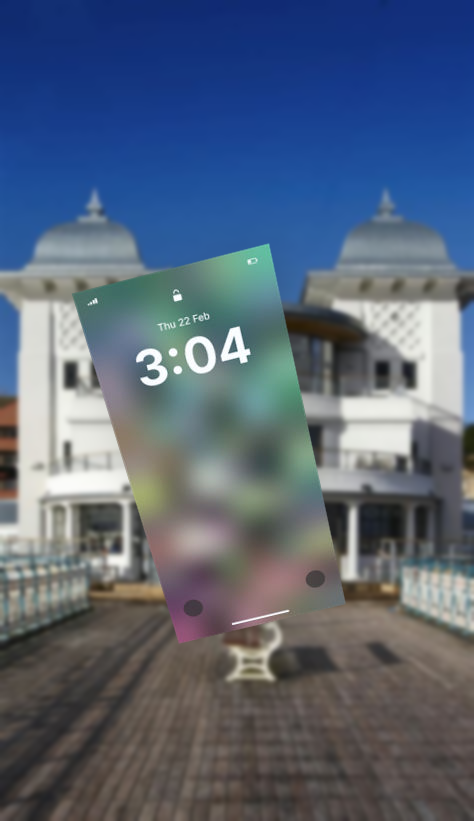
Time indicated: 3h04
